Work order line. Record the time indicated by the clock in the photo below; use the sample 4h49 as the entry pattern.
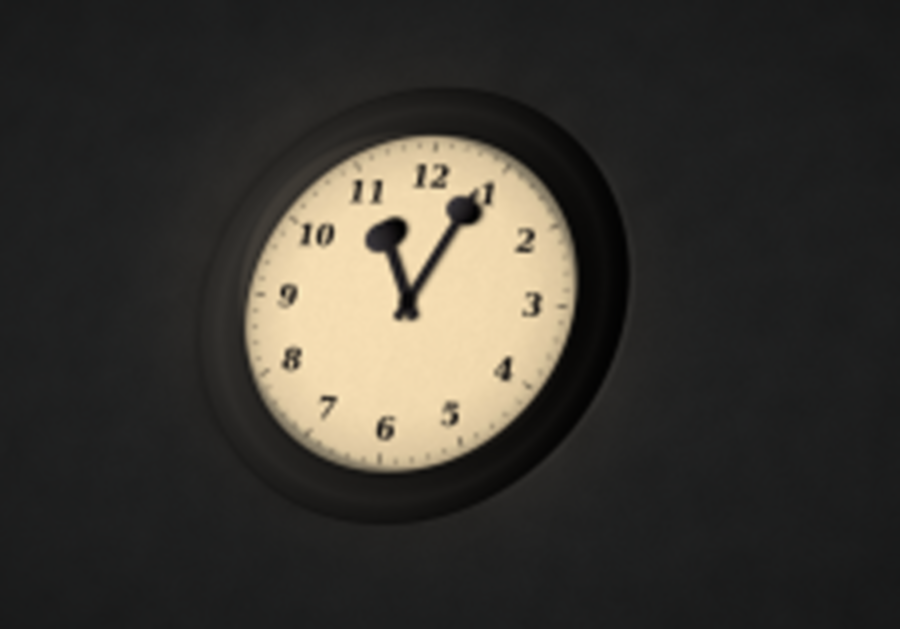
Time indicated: 11h04
